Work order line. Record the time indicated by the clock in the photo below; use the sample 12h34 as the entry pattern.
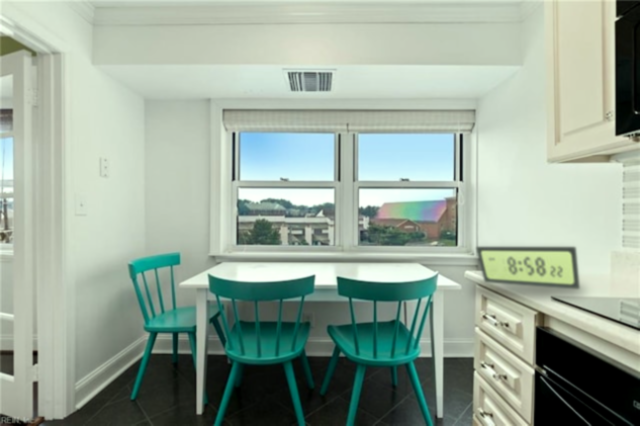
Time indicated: 8h58
